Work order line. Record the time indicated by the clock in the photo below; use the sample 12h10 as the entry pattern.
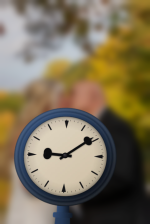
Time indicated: 9h09
